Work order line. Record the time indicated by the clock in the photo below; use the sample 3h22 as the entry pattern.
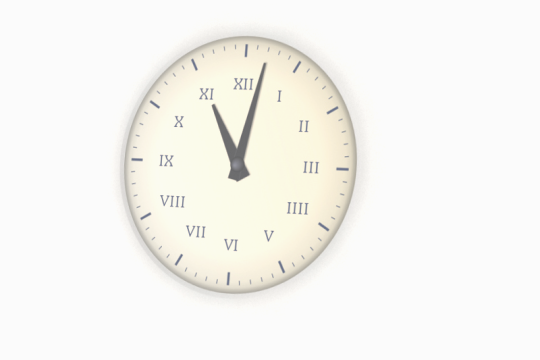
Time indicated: 11h02
